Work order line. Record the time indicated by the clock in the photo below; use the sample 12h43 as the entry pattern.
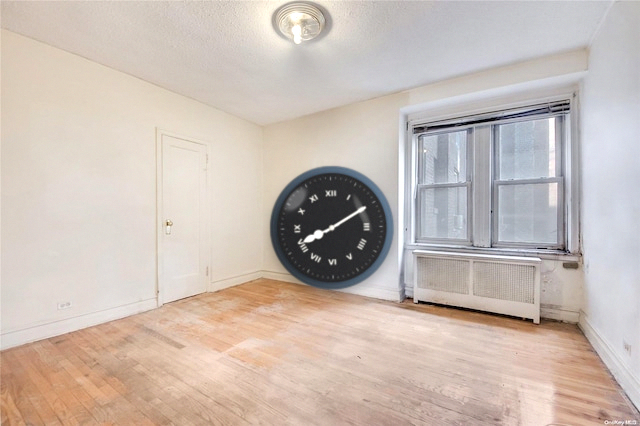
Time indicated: 8h10
